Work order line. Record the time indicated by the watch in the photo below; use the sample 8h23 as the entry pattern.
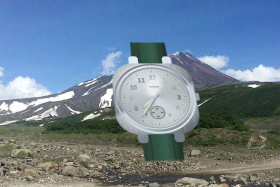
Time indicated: 7h36
